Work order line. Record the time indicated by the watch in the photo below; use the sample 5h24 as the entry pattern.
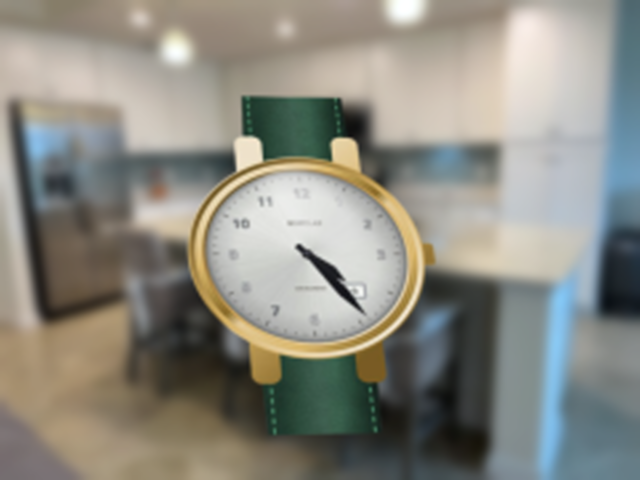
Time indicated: 4h24
